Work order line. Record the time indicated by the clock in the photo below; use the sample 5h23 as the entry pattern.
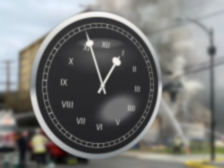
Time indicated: 12h56
